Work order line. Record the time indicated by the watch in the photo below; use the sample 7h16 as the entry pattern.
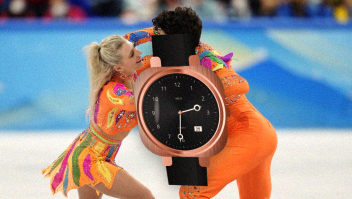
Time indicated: 2h31
